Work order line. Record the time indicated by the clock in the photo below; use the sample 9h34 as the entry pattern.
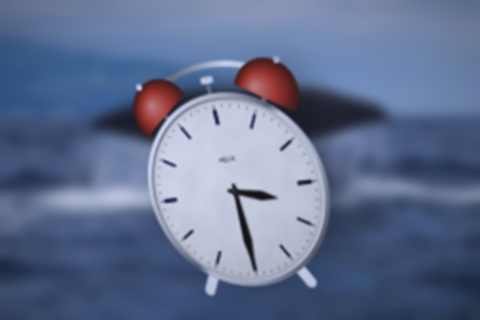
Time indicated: 3h30
